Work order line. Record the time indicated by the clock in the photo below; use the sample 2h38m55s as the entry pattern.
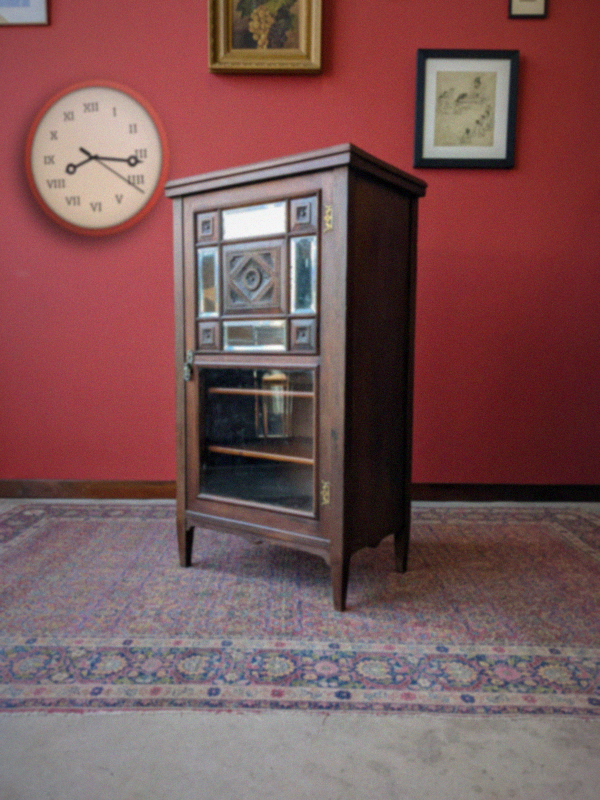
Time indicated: 8h16m21s
